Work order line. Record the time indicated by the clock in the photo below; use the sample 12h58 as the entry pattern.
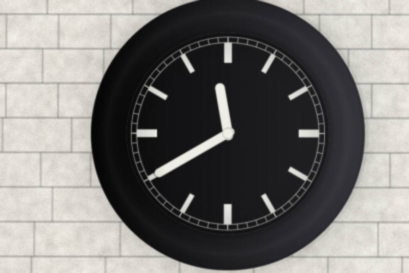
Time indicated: 11h40
